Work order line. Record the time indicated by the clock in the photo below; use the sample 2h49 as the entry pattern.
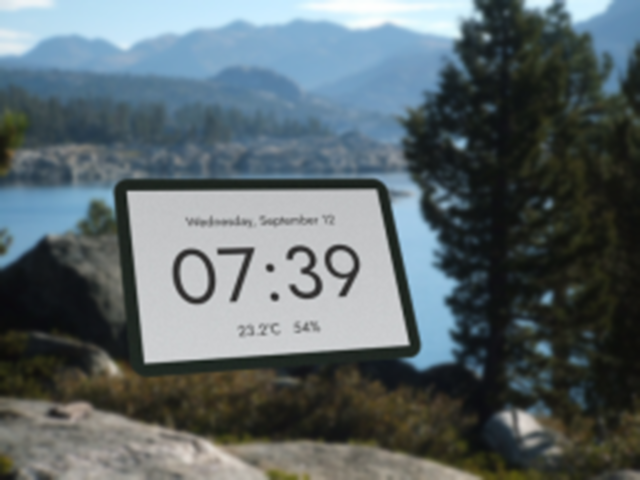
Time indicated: 7h39
